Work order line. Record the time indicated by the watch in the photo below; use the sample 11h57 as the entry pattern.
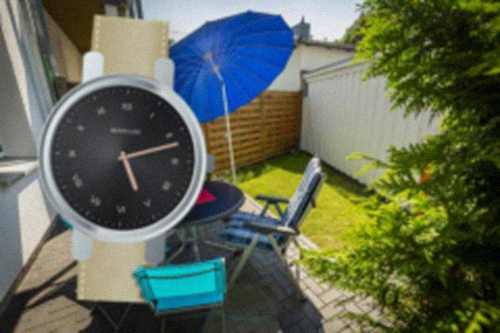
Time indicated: 5h12
